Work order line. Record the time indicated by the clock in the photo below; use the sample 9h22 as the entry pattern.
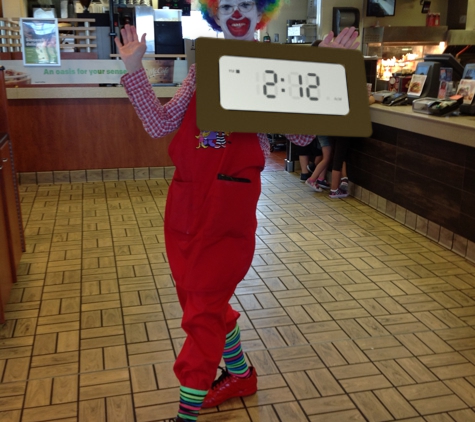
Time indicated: 2h12
